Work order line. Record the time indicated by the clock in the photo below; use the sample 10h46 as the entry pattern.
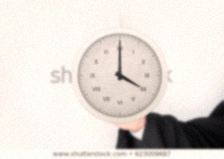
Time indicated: 4h00
